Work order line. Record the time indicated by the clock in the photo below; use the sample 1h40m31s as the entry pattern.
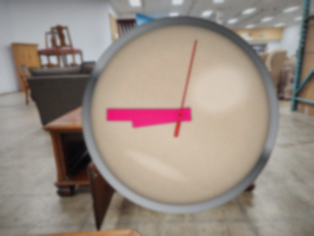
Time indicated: 8h45m02s
